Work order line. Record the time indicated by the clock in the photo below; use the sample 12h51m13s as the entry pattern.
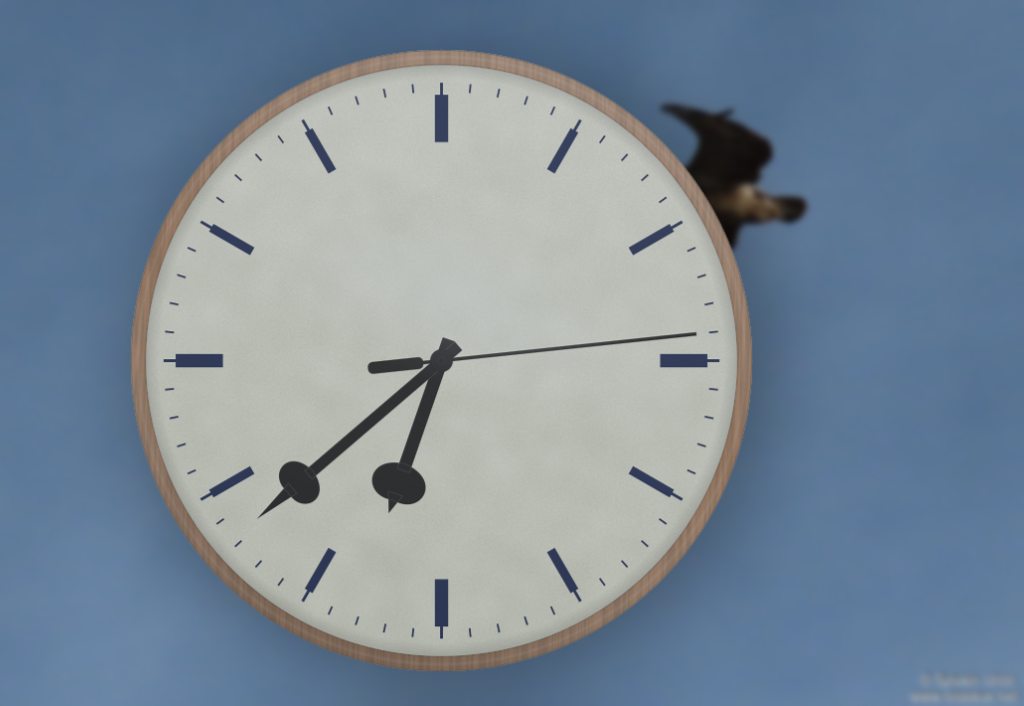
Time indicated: 6h38m14s
